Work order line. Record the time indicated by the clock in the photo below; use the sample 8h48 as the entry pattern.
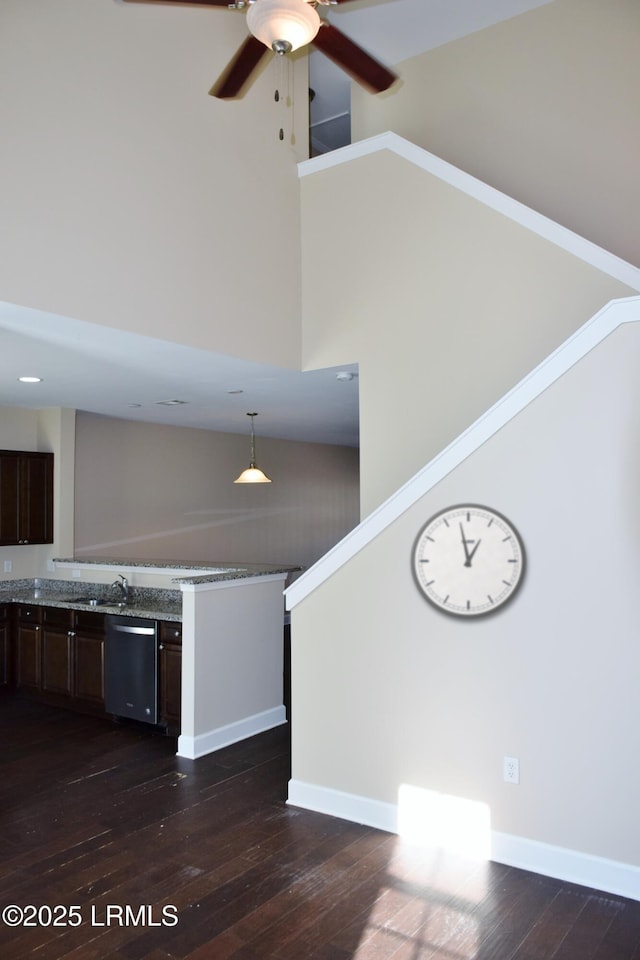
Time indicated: 12h58
